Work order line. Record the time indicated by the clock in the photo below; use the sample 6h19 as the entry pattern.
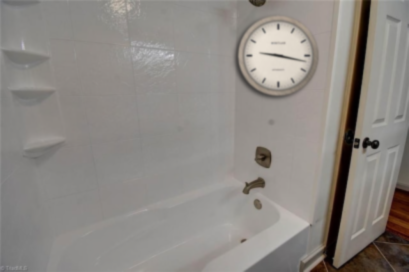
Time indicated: 9h17
